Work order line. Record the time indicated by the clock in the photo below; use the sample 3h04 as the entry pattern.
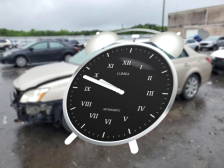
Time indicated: 9h48
